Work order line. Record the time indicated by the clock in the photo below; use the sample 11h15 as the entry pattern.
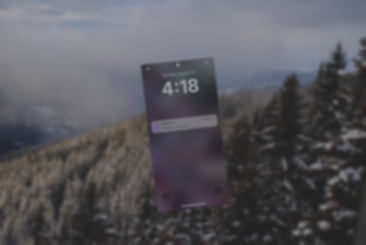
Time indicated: 4h18
